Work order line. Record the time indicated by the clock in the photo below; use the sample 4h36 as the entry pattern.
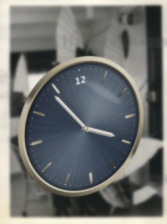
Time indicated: 3h54
